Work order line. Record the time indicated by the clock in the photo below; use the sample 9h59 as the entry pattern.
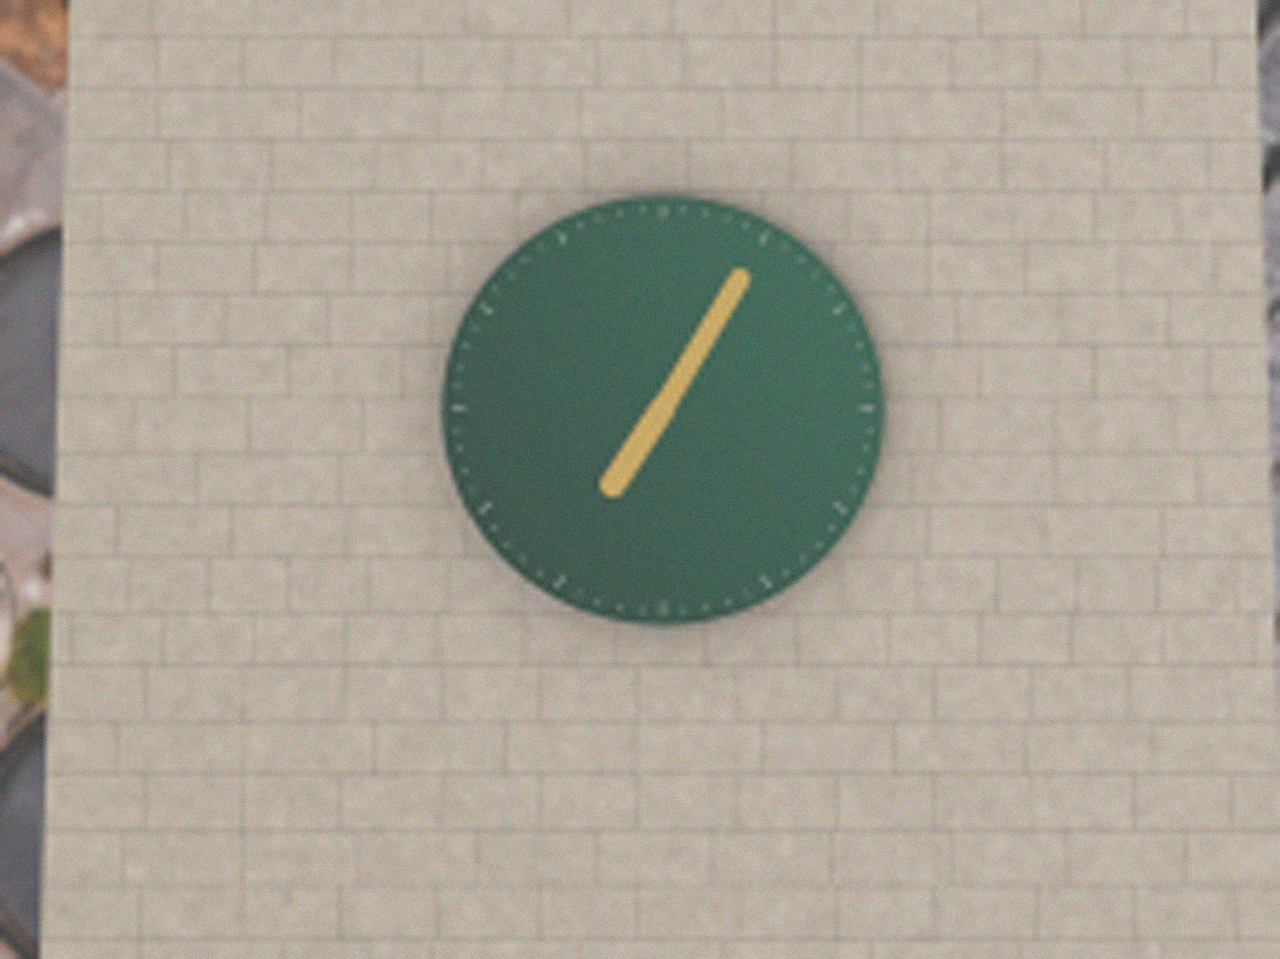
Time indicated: 7h05
